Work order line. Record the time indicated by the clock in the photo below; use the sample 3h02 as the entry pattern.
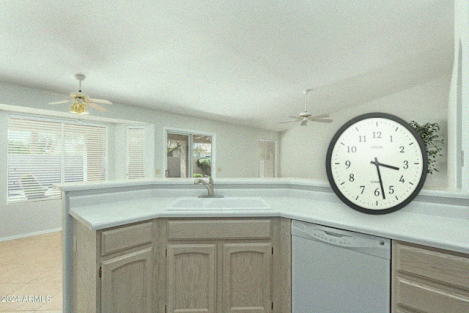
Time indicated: 3h28
